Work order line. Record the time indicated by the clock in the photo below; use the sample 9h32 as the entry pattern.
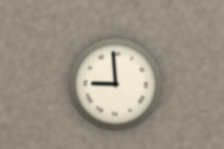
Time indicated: 8h59
